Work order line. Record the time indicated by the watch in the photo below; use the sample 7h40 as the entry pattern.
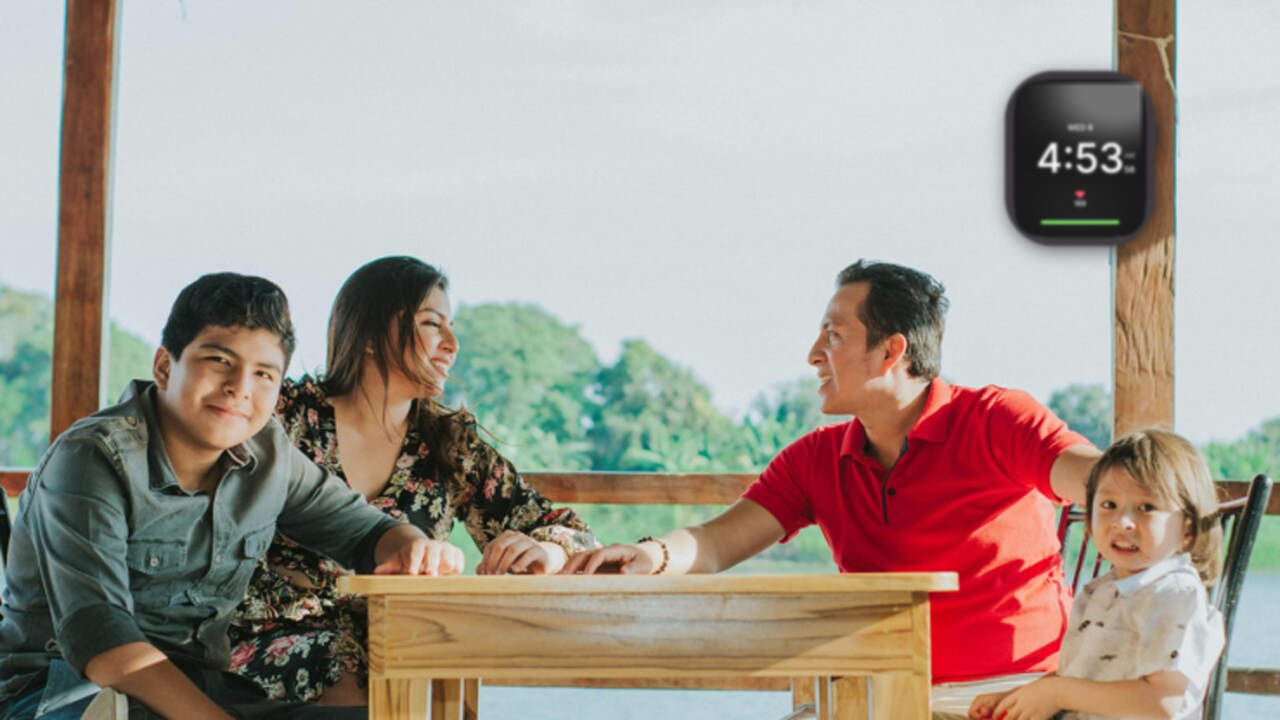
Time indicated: 4h53
